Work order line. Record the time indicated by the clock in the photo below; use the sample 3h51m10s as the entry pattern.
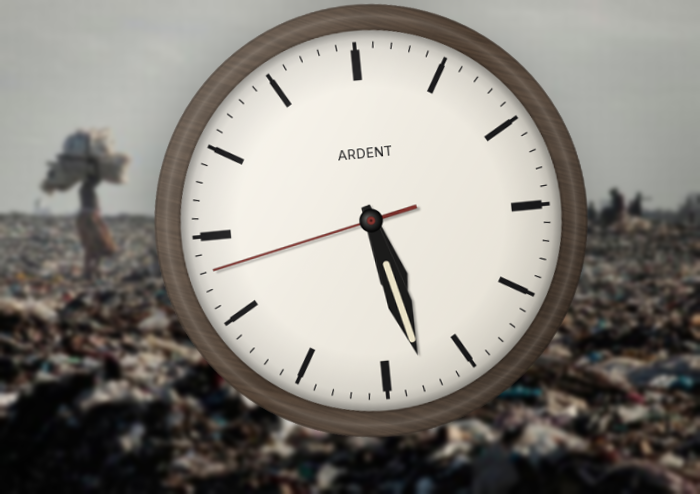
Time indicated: 5h27m43s
